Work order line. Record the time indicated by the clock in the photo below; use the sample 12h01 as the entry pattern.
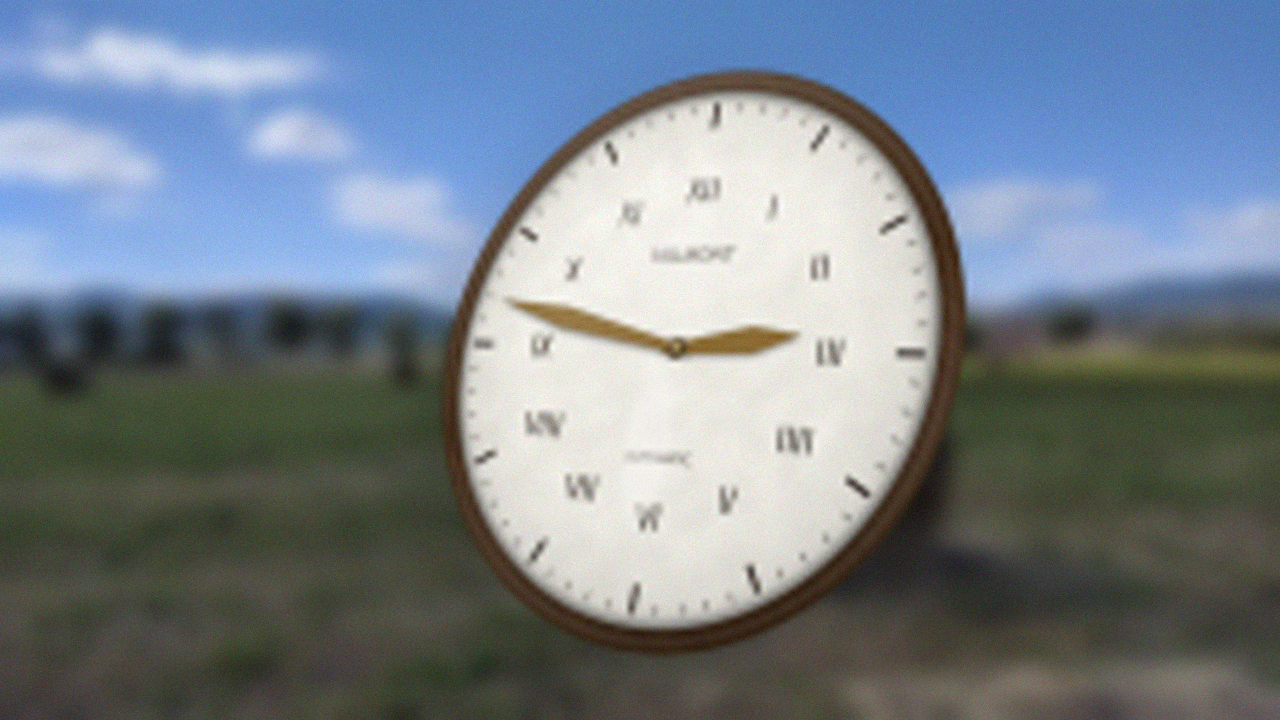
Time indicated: 2h47
